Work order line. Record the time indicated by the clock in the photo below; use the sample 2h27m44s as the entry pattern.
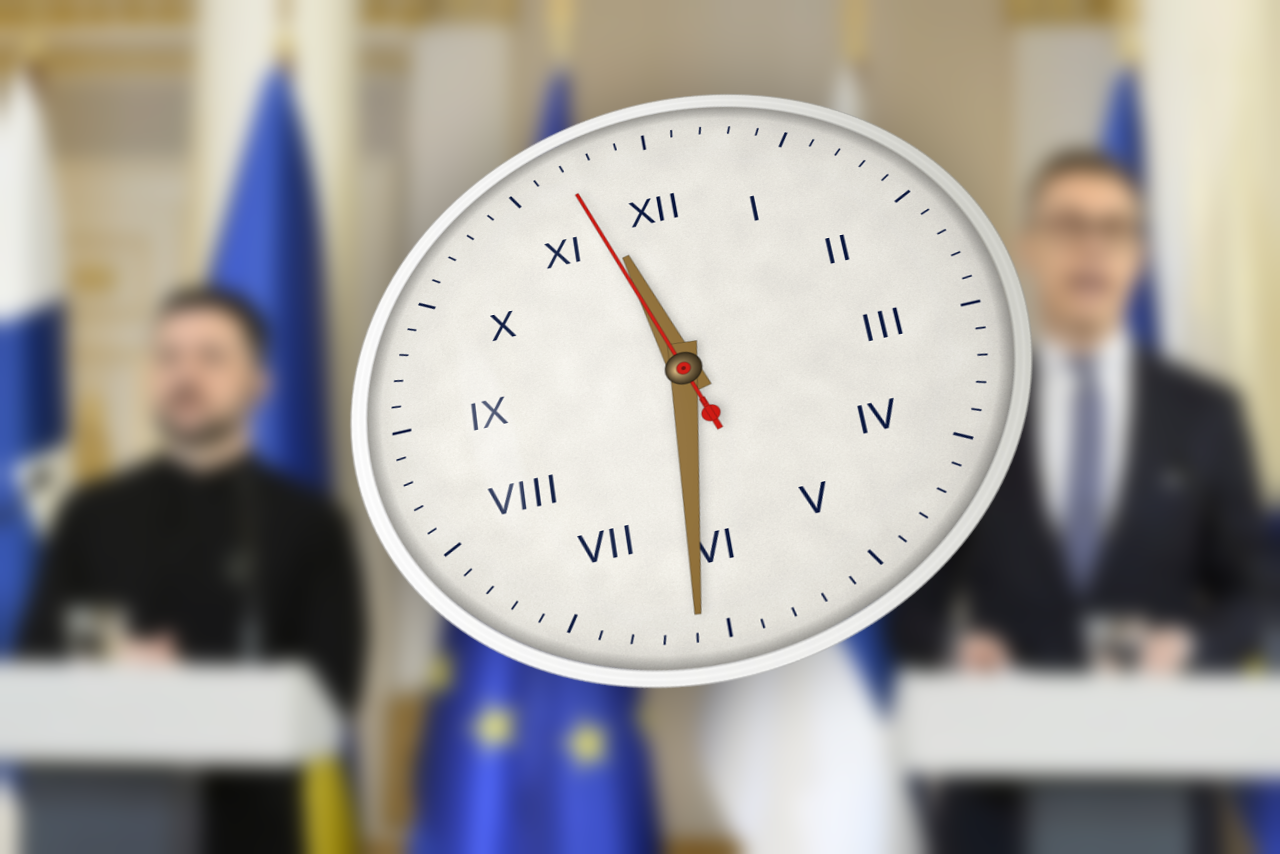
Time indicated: 11h30m57s
